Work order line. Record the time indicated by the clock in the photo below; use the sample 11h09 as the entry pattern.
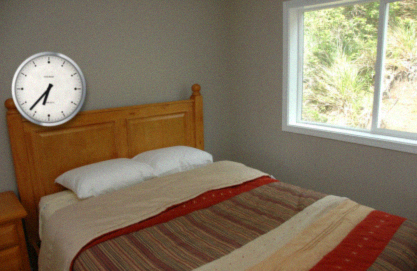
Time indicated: 6h37
